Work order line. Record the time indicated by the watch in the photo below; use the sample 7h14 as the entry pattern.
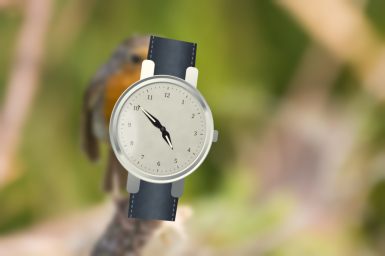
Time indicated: 4h51
